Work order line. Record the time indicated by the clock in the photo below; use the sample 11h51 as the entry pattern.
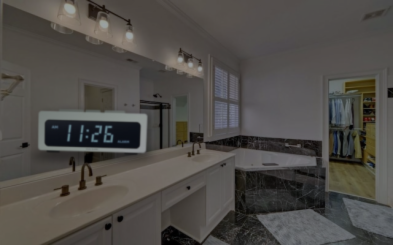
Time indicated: 11h26
